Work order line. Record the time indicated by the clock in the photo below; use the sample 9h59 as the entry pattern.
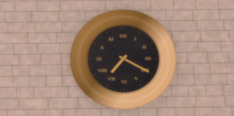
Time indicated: 7h20
